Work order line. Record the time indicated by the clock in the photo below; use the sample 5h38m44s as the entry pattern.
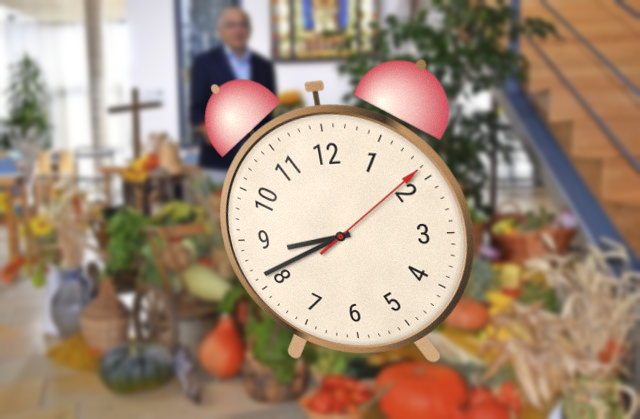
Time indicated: 8h41m09s
